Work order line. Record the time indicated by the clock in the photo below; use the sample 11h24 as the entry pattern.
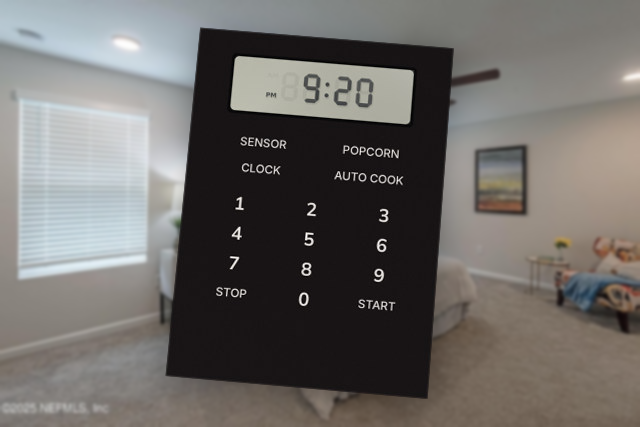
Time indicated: 9h20
